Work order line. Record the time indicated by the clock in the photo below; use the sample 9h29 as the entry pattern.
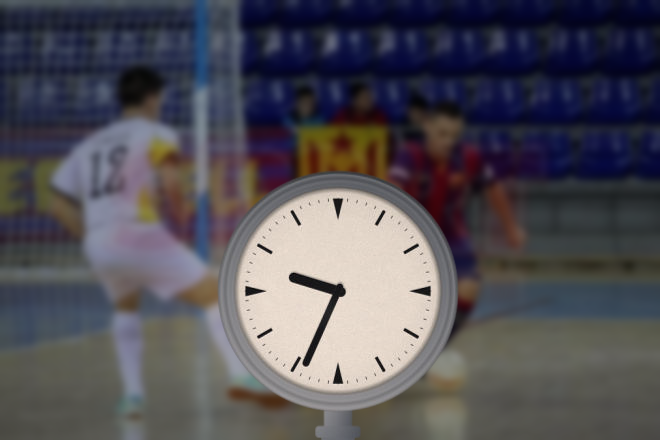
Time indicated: 9h34
